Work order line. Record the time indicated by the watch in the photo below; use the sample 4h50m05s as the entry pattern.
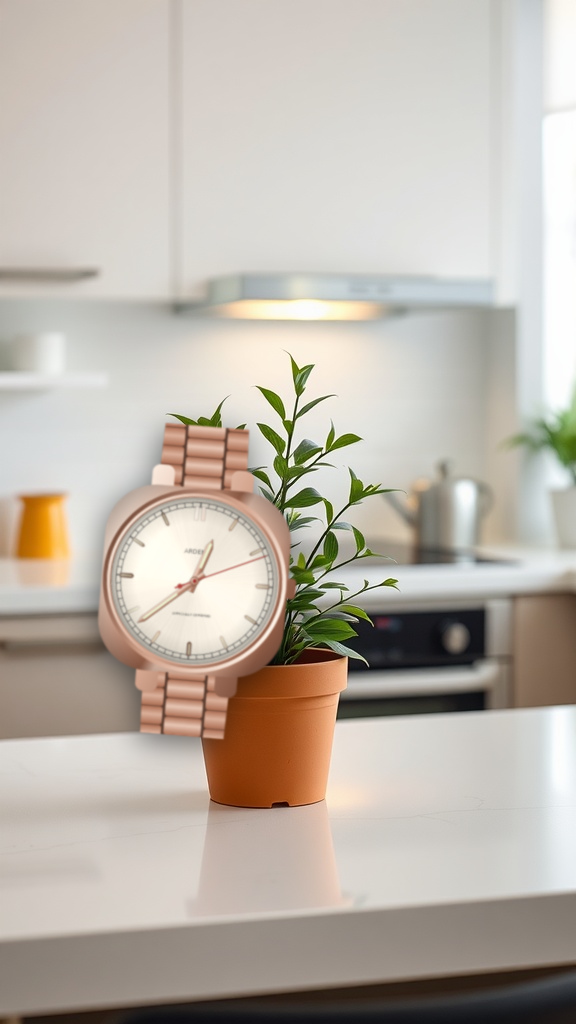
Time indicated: 12h38m11s
